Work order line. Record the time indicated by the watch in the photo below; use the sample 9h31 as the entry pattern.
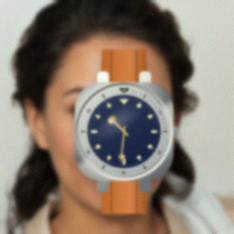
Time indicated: 10h31
